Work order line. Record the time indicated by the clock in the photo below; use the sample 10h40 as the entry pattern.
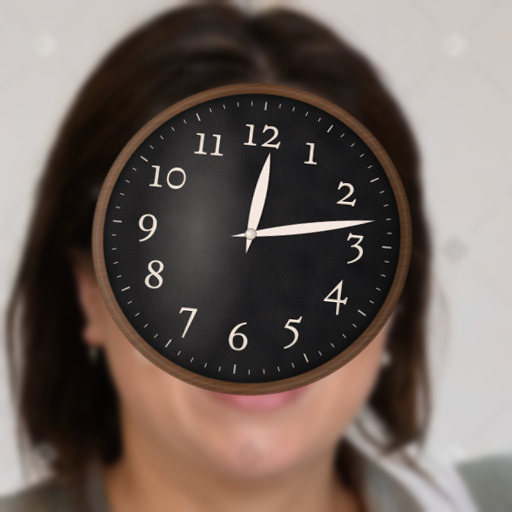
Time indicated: 12h13
